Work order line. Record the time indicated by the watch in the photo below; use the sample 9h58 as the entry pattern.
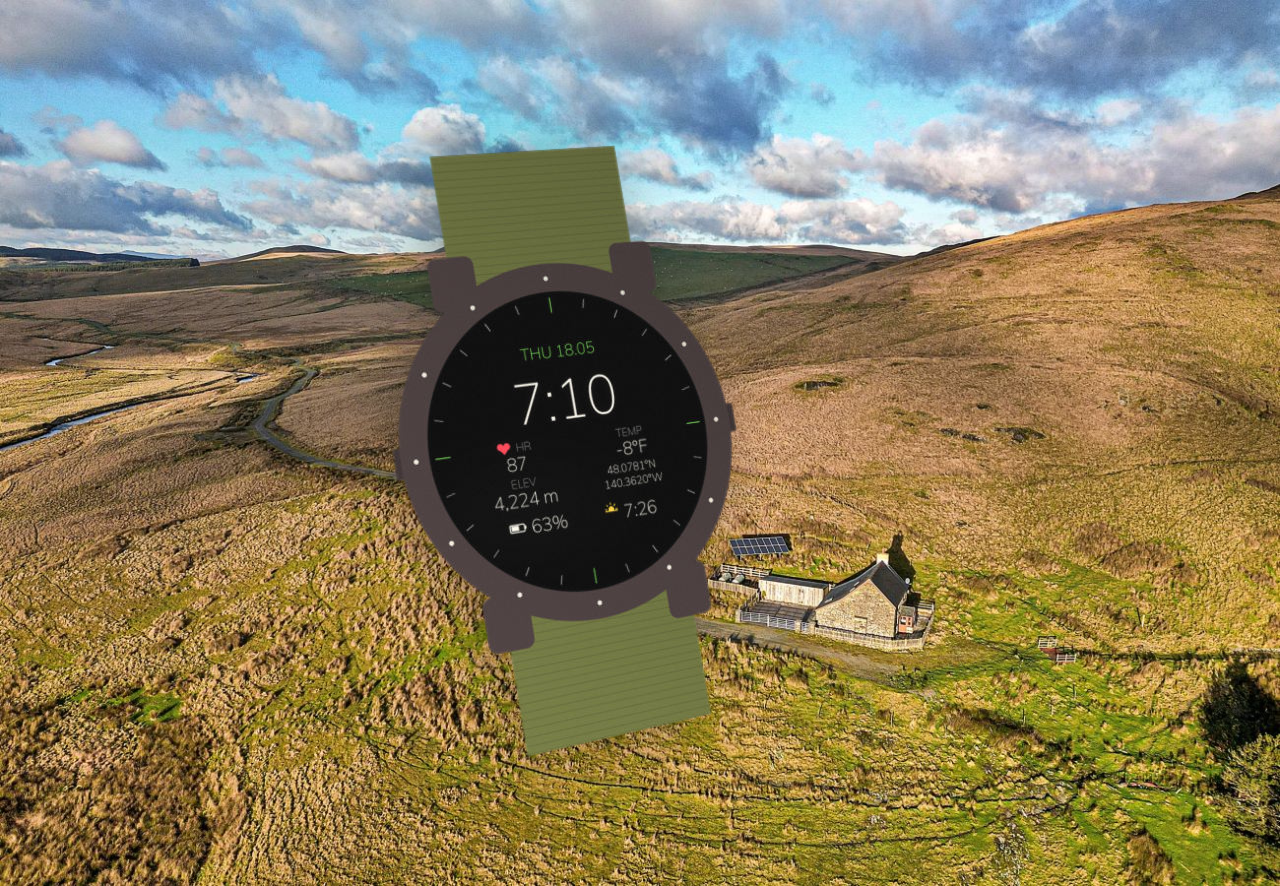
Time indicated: 7h10
